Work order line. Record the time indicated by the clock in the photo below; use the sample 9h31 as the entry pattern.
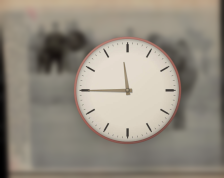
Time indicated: 11h45
